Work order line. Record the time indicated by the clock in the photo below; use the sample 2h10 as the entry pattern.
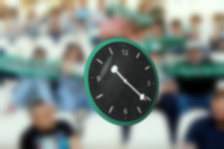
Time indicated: 10h21
